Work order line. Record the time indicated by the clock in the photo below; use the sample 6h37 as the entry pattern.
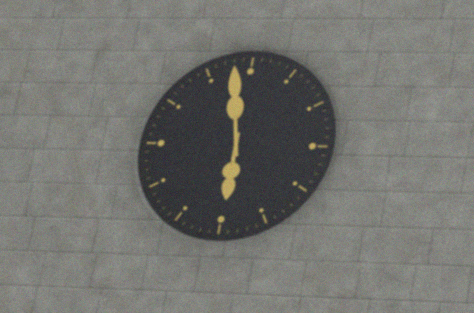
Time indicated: 5h58
